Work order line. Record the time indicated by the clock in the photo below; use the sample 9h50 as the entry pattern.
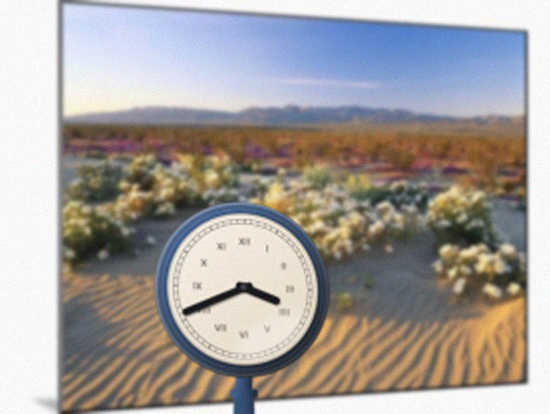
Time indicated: 3h41
